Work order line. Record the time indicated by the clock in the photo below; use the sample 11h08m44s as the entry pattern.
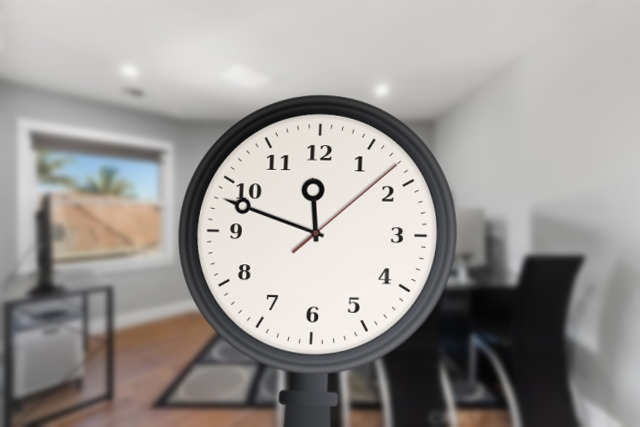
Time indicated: 11h48m08s
